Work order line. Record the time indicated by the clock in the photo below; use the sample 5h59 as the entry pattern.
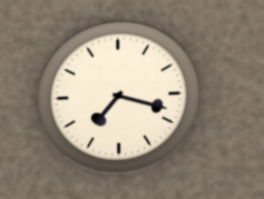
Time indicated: 7h18
